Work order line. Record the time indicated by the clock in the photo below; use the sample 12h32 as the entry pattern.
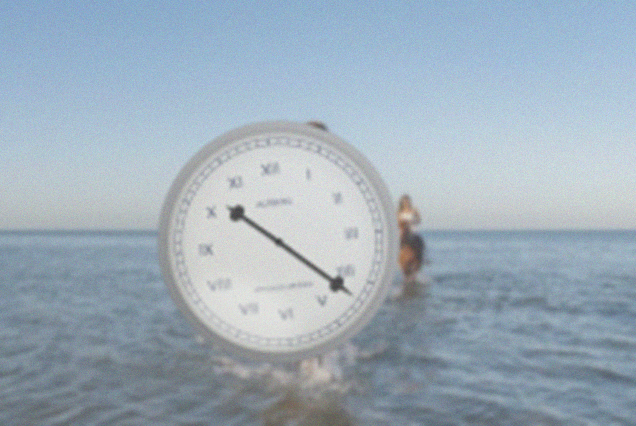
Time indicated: 10h22
